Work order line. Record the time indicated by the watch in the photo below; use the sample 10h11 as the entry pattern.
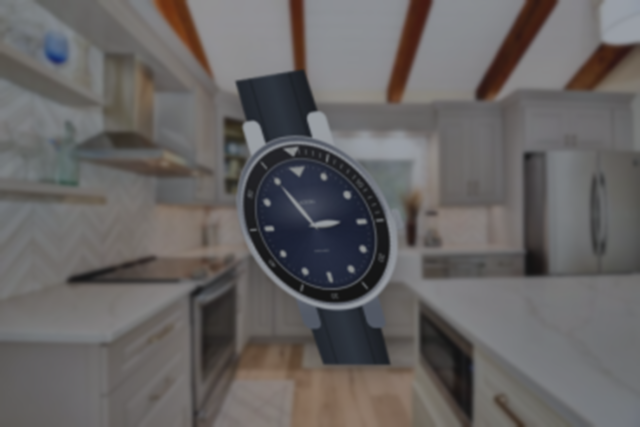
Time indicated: 2h55
